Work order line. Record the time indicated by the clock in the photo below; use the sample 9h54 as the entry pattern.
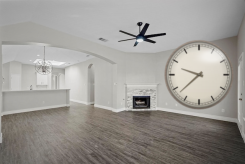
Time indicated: 9h38
